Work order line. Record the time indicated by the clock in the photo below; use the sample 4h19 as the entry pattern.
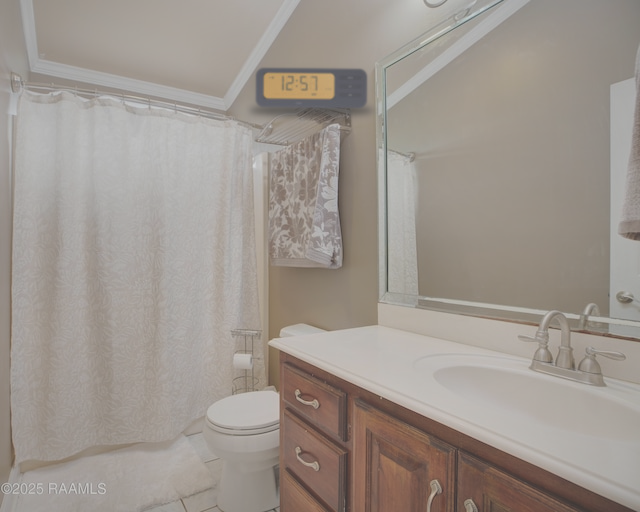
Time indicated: 12h57
